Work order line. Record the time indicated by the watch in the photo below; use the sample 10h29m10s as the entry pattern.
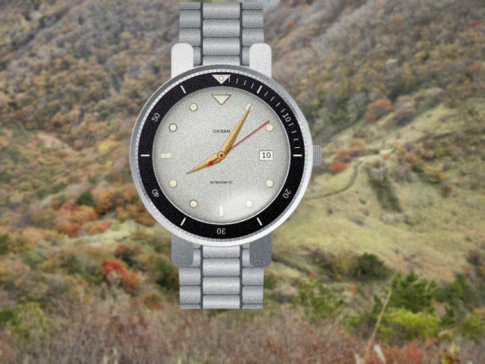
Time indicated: 8h05m09s
